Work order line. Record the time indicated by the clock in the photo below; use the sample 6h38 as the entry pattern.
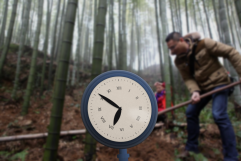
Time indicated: 6h51
